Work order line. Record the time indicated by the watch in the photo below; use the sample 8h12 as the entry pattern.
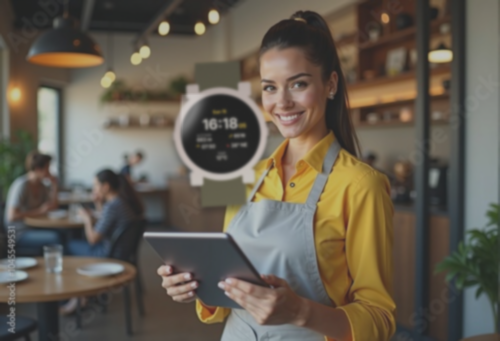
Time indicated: 16h18
